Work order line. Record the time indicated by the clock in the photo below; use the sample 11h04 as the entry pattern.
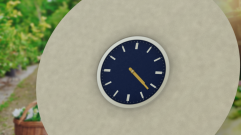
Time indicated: 4h22
